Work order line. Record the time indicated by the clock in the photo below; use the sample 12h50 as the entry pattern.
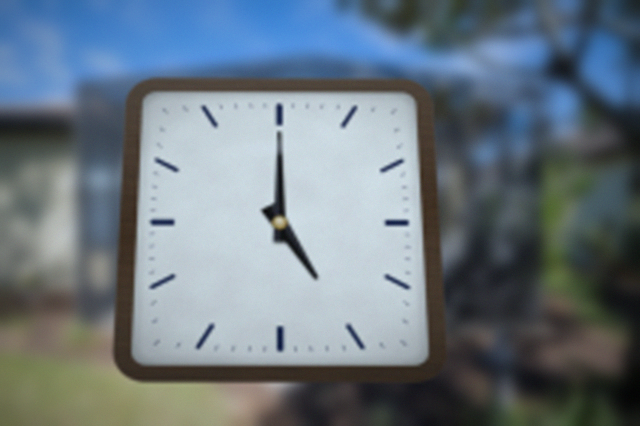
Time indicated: 5h00
